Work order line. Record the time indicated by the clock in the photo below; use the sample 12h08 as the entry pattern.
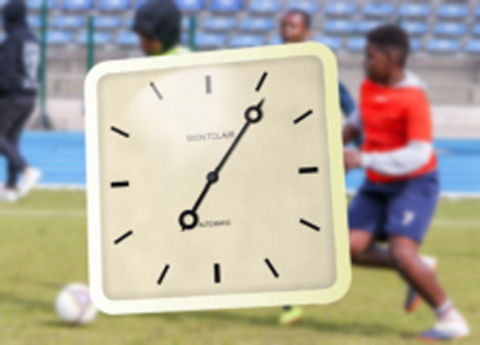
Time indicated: 7h06
